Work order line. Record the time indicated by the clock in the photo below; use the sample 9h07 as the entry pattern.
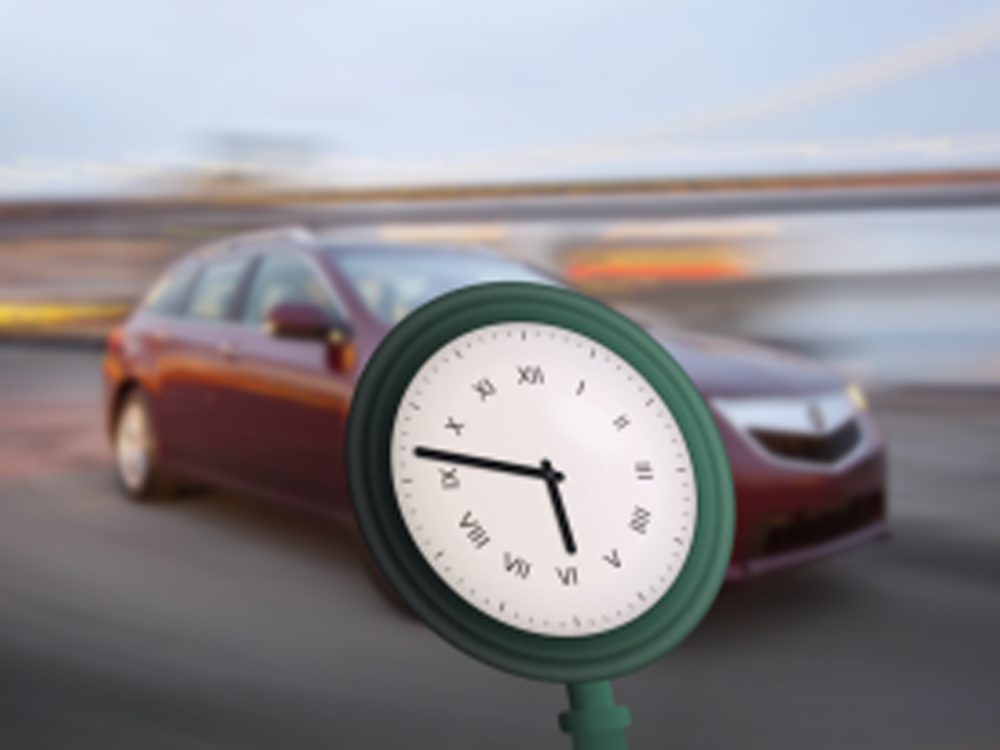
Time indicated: 5h47
